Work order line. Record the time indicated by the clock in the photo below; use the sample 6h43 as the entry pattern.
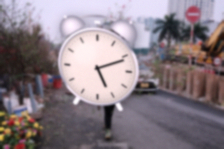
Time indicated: 5h11
